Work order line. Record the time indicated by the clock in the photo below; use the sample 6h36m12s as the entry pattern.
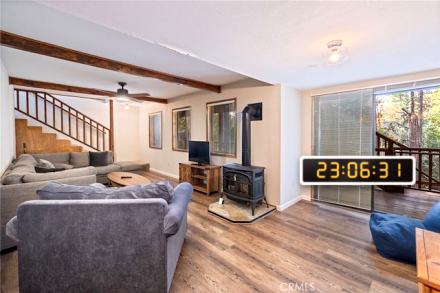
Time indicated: 23h06m31s
